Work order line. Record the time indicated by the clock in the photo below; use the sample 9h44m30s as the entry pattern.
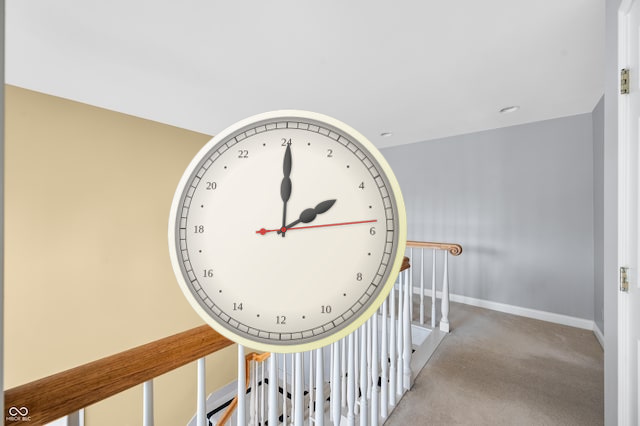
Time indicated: 4h00m14s
